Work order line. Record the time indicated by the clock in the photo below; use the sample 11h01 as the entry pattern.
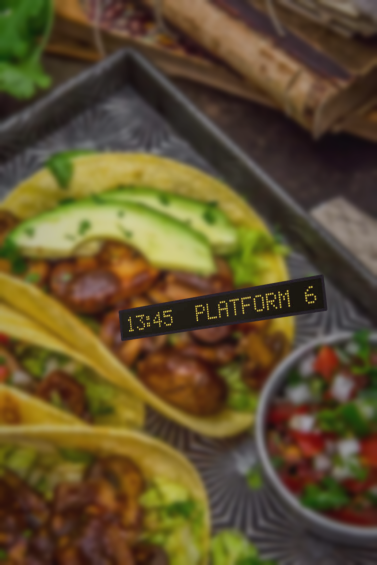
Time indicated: 13h45
